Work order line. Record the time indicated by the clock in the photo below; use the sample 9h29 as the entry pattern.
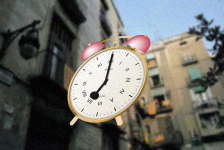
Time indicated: 7h00
